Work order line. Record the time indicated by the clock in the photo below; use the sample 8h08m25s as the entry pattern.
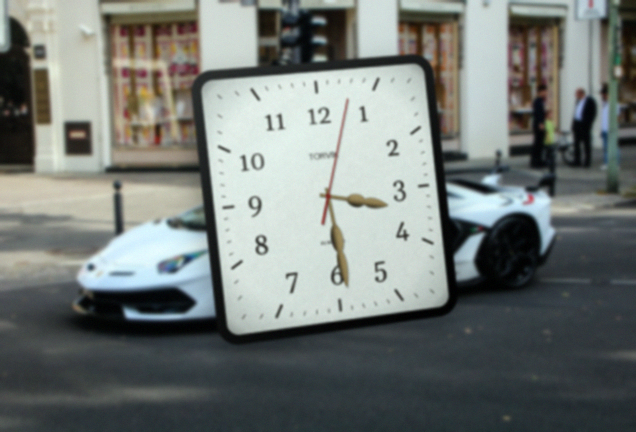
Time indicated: 3h29m03s
